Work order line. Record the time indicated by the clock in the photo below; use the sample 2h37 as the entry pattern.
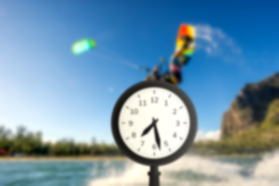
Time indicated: 7h28
